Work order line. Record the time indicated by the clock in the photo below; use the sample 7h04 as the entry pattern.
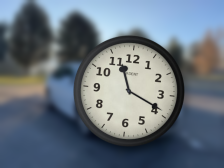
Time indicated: 11h19
